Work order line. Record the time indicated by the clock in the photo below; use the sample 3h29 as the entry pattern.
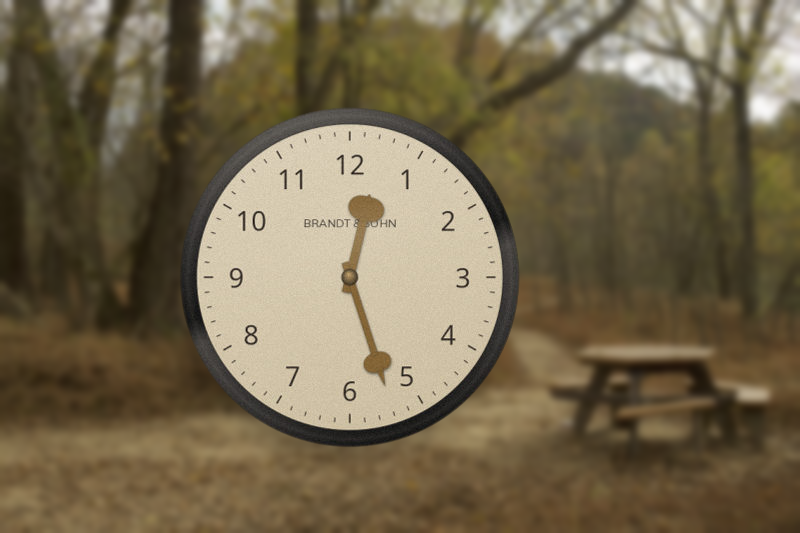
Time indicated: 12h27
